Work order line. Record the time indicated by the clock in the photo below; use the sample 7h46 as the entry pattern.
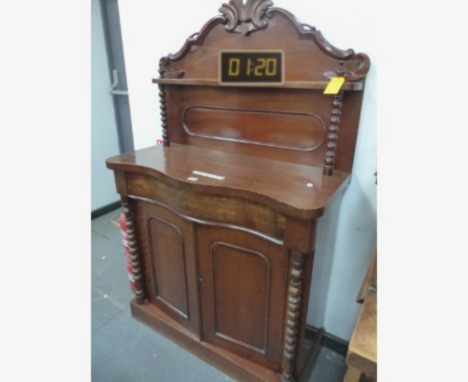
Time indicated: 1h20
